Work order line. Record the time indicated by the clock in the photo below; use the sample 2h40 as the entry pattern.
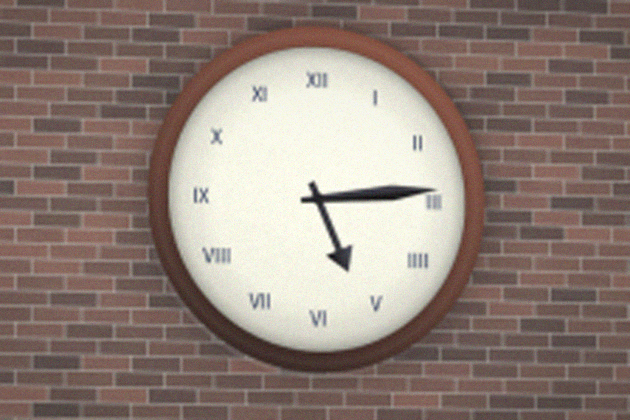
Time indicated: 5h14
